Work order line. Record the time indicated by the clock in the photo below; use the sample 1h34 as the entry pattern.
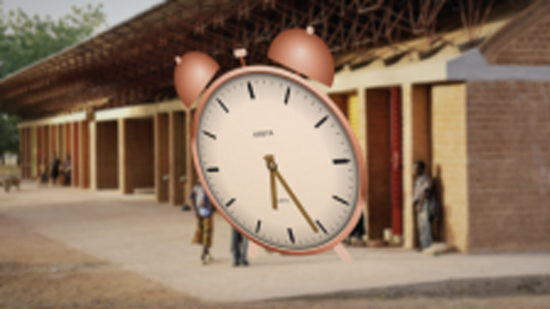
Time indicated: 6h26
